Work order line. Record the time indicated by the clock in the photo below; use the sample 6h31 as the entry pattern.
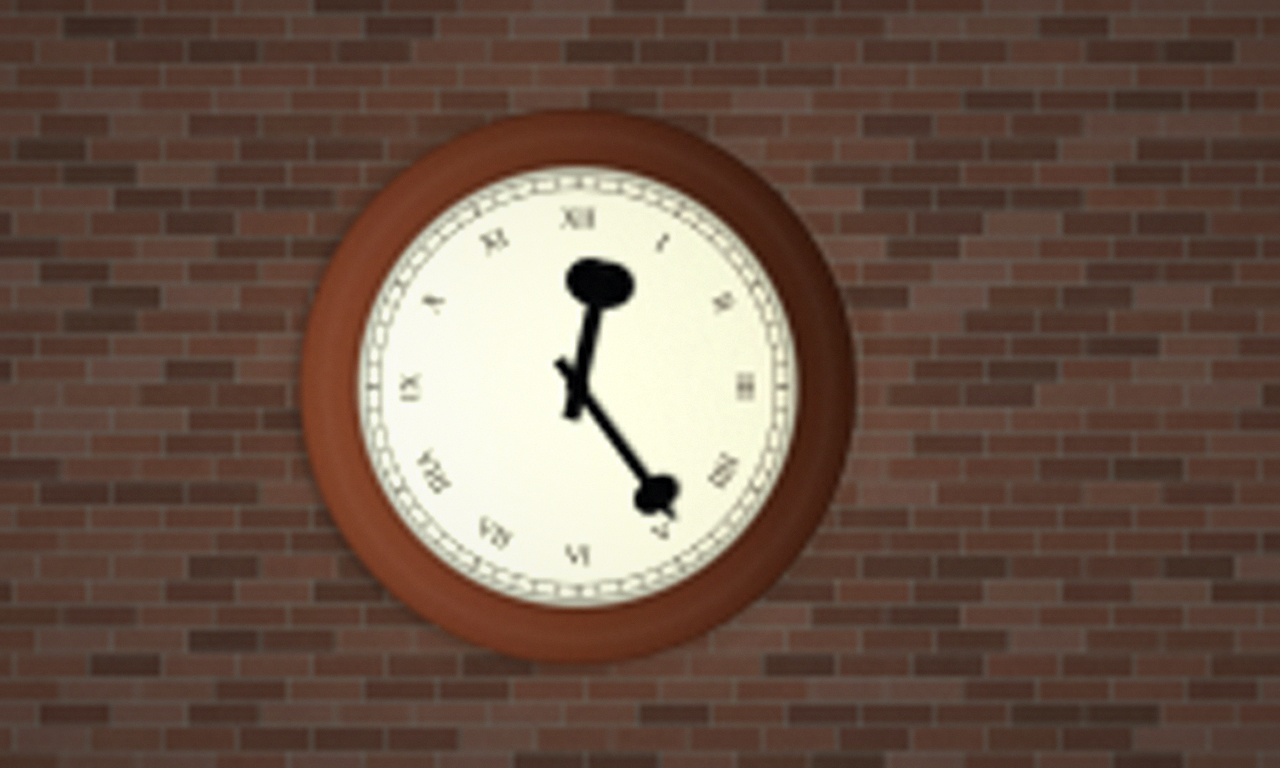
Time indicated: 12h24
